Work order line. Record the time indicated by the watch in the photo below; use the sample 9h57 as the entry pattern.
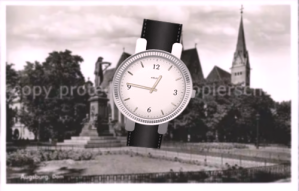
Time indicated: 12h46
